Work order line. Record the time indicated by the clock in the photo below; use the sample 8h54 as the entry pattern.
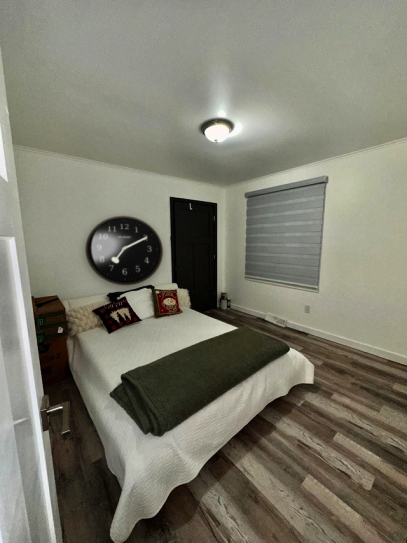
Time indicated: 7h10
